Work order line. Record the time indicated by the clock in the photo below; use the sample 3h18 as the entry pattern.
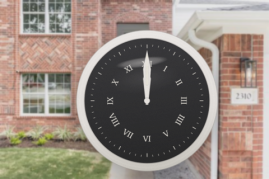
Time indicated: 12h00
